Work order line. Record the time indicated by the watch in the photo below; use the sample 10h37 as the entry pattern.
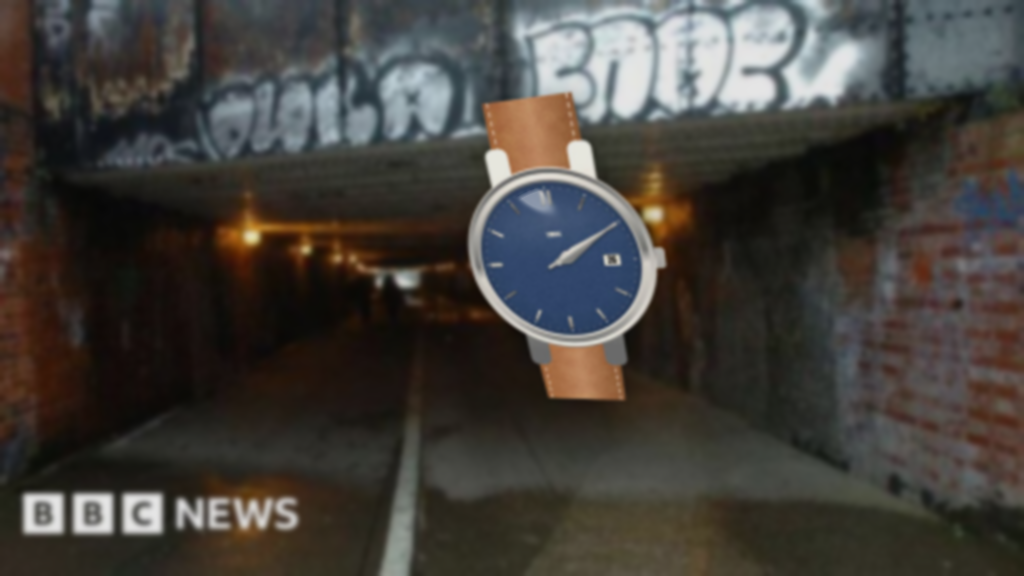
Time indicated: 2h10
